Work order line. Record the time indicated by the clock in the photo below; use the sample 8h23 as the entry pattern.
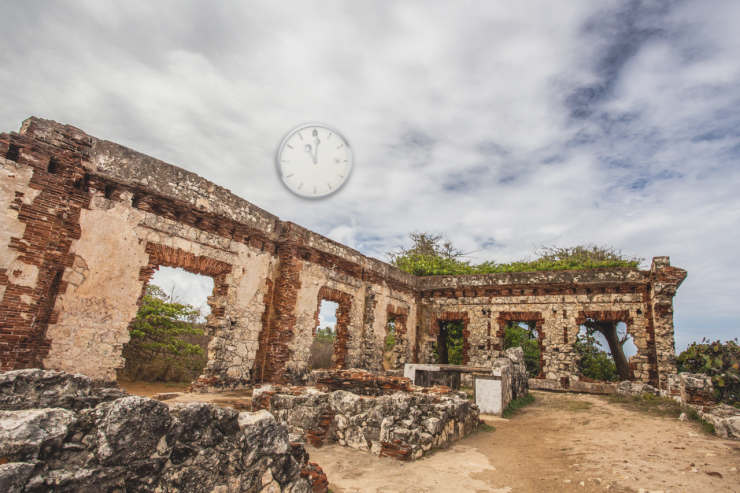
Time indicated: 11h01
